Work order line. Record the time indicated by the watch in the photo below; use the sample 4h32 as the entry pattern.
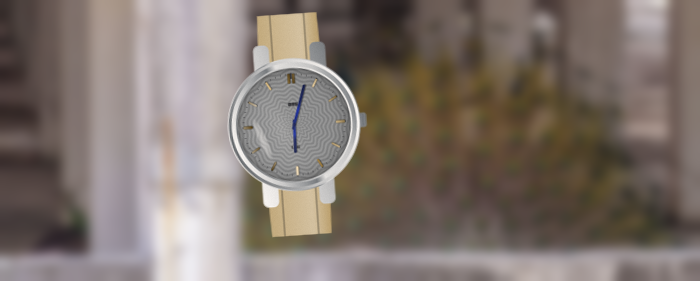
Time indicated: 6h03
